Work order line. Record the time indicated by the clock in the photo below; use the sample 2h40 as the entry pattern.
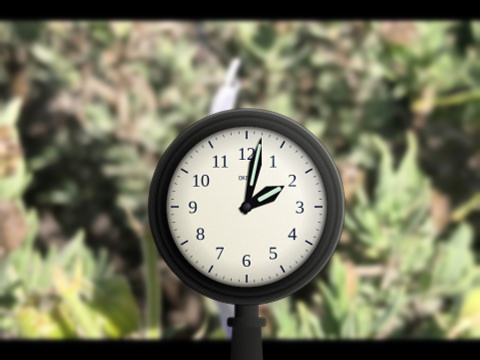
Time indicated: 2h02
